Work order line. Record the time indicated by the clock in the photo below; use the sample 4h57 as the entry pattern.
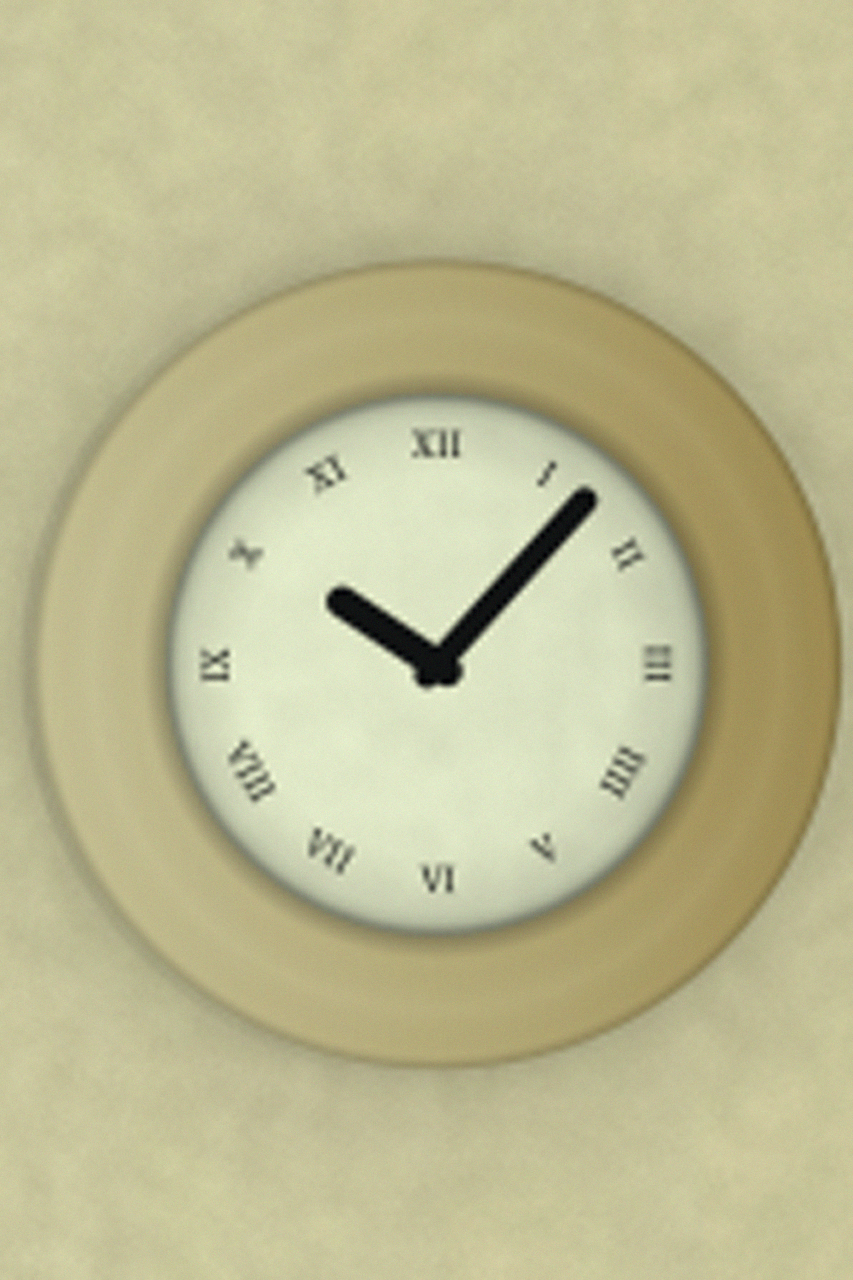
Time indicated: 10h07
